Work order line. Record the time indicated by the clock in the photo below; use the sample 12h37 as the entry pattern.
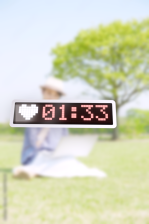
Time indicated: 1h33
